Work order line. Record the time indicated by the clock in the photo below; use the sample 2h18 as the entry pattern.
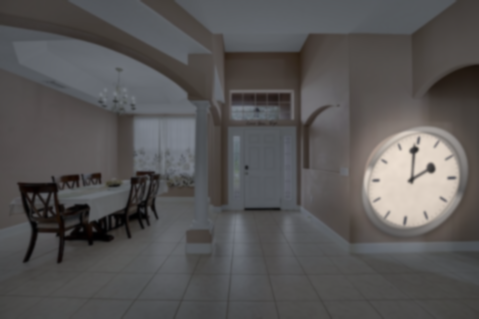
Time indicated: 1h59
